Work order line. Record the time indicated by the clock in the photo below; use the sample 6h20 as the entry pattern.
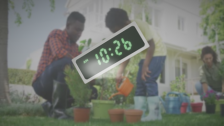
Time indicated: 10h26
